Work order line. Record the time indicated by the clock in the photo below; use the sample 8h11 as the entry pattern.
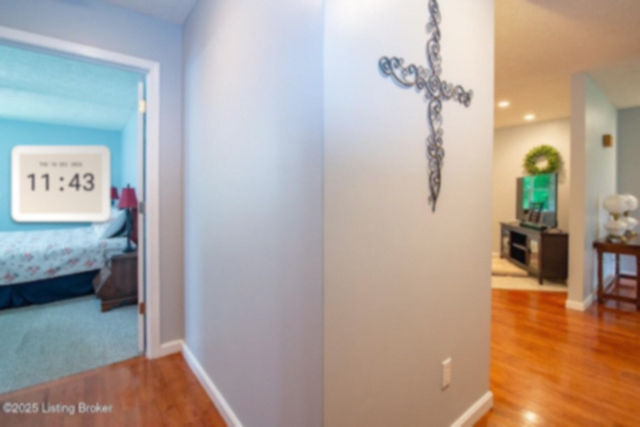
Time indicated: 11h43
